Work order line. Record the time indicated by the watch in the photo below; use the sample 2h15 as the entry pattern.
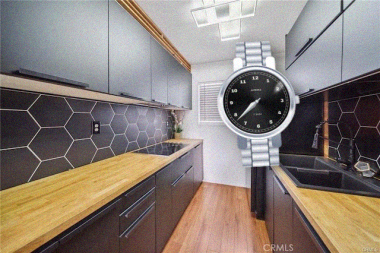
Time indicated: 7h38
